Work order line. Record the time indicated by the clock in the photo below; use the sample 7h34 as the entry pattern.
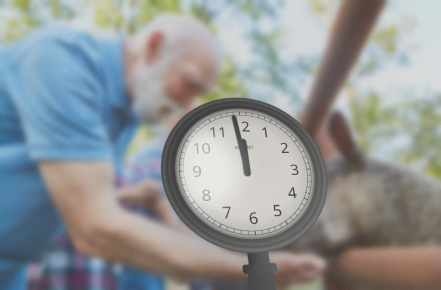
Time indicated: 11h59
